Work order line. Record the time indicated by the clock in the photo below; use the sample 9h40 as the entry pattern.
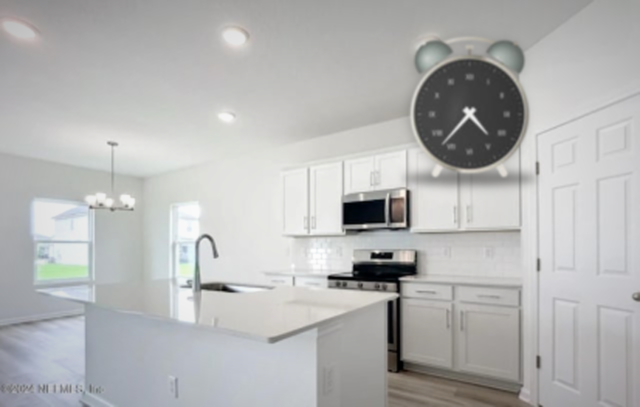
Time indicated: 4h37
